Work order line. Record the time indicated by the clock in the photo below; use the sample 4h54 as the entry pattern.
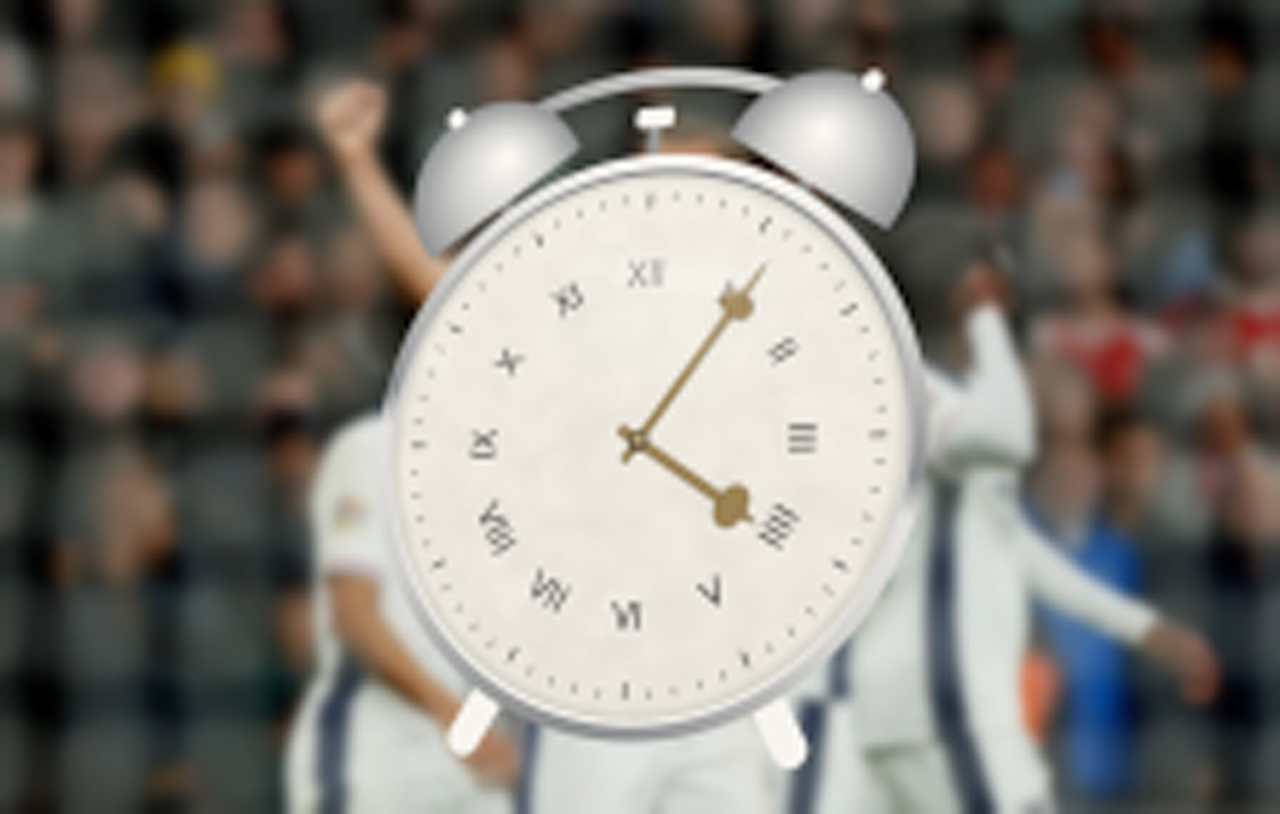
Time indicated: 4h06
